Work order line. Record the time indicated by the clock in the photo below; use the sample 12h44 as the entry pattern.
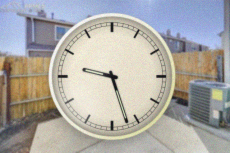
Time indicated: 9h27
